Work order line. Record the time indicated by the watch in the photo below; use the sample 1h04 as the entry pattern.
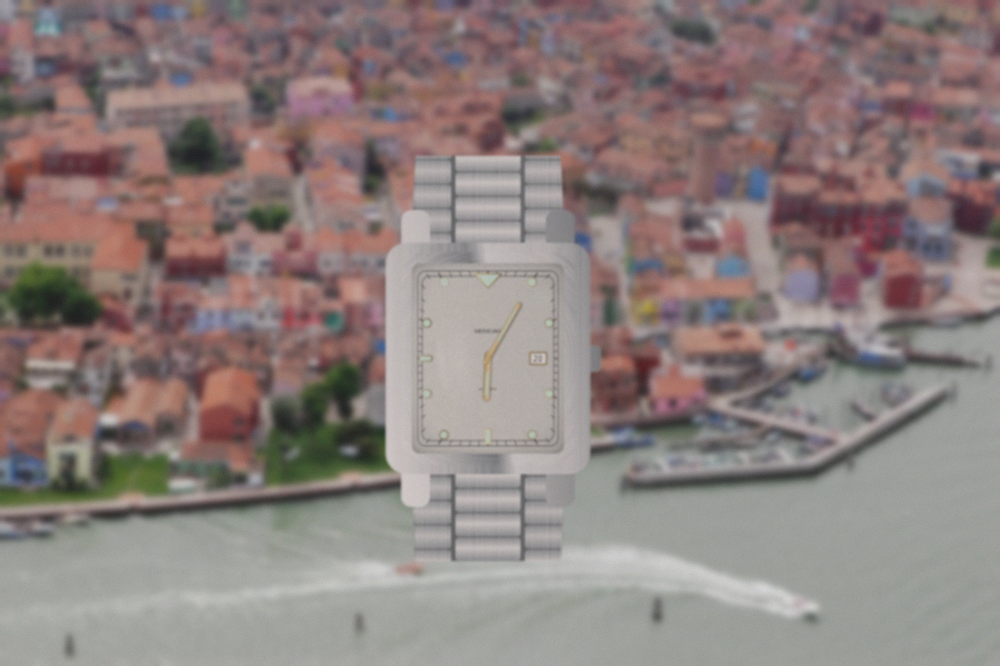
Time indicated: 6h05
